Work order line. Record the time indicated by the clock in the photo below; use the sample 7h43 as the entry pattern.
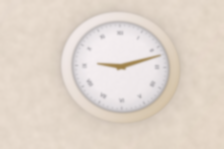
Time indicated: 9h12
